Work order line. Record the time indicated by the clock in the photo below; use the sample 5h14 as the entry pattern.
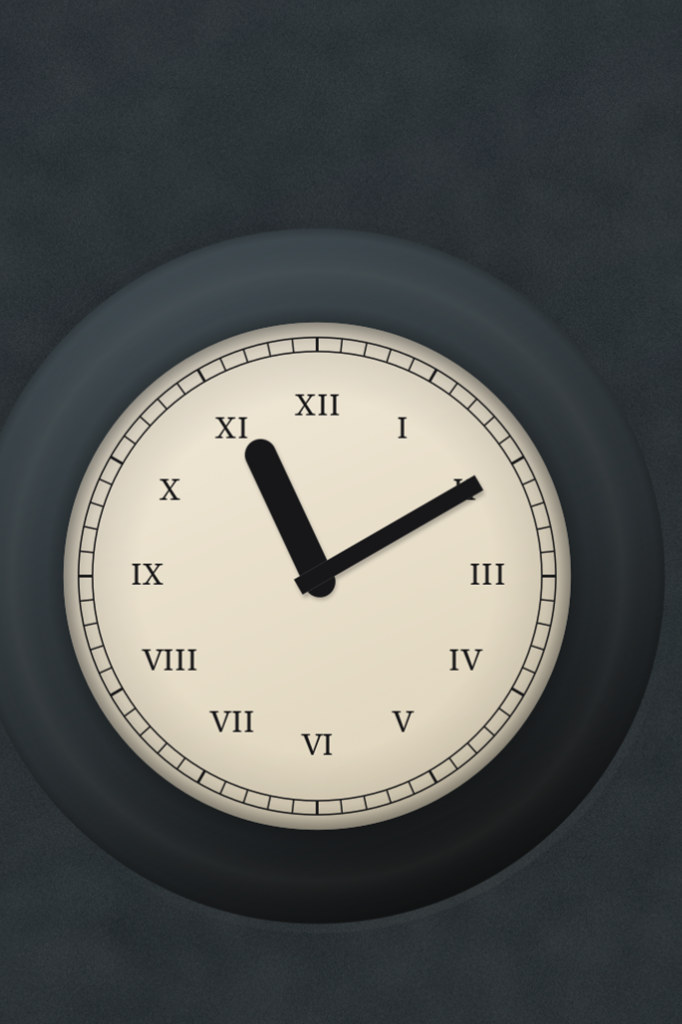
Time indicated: 11h10
